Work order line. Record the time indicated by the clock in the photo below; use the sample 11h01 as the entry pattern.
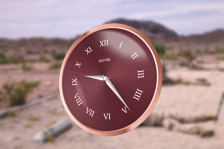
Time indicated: 9h24
